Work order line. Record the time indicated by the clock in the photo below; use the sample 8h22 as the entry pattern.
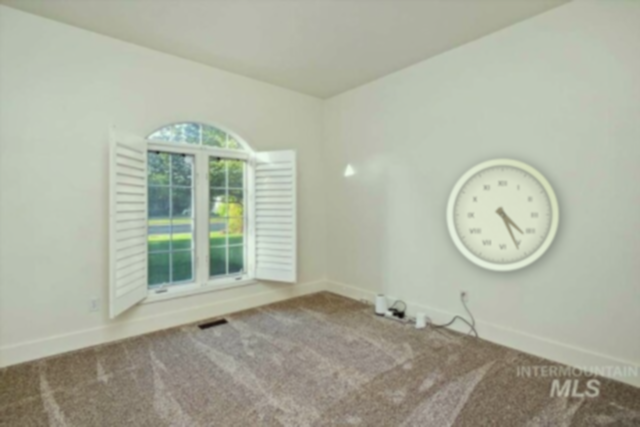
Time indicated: 4h26
